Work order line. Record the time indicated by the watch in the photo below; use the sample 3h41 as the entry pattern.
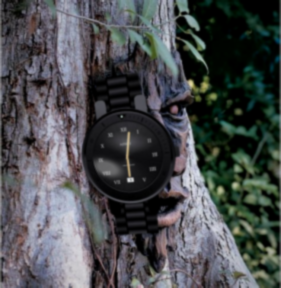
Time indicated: 6h02
